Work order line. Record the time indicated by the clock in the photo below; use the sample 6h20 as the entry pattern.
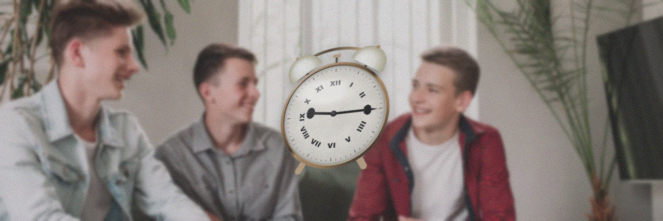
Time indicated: 9h15
